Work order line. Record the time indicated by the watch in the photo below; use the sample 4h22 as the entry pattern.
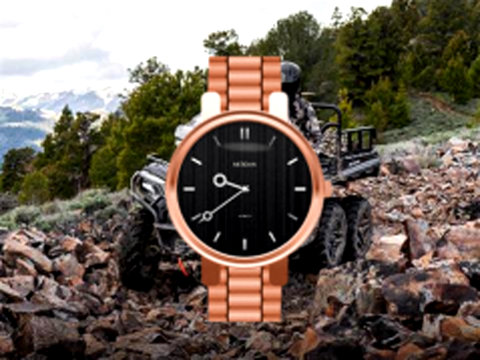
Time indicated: 9h39
